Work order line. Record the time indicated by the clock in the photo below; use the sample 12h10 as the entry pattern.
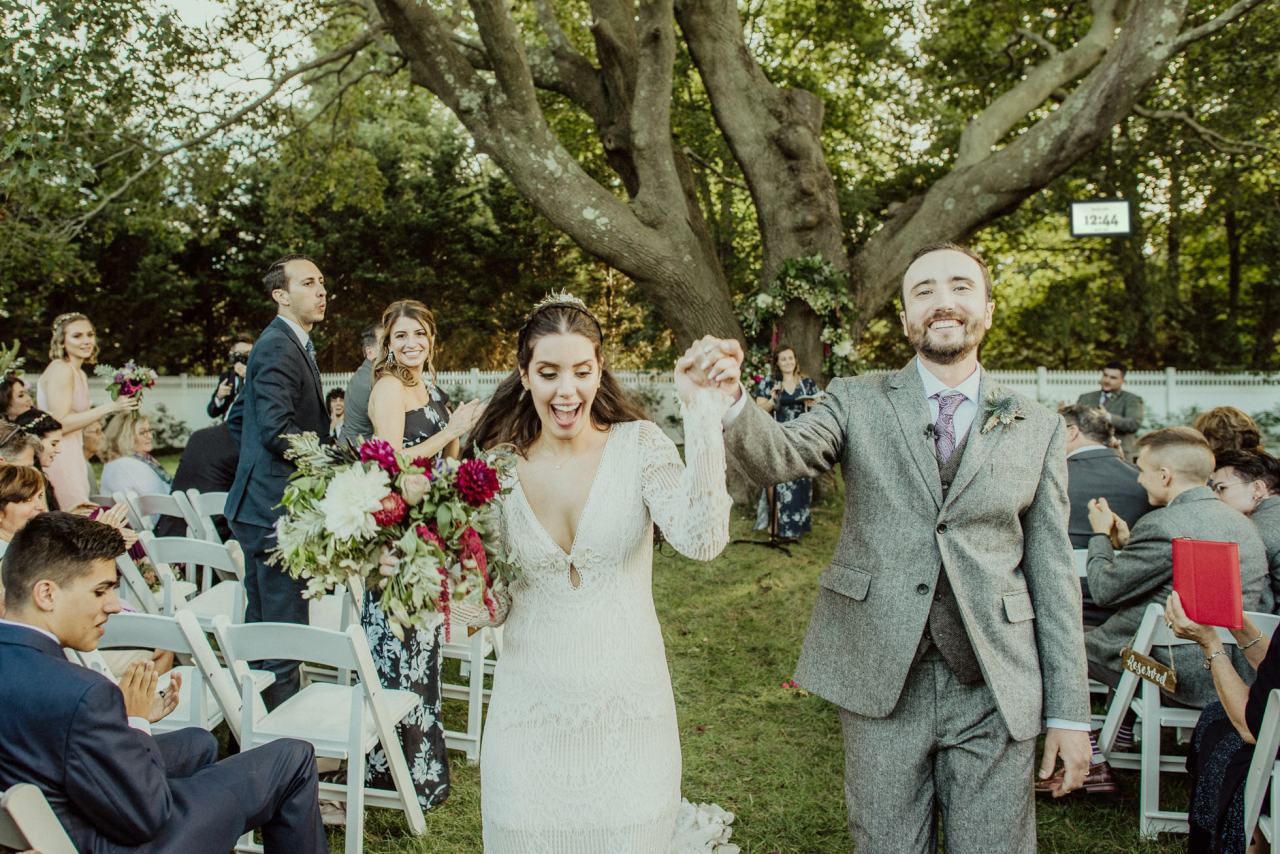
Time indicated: 12h44
